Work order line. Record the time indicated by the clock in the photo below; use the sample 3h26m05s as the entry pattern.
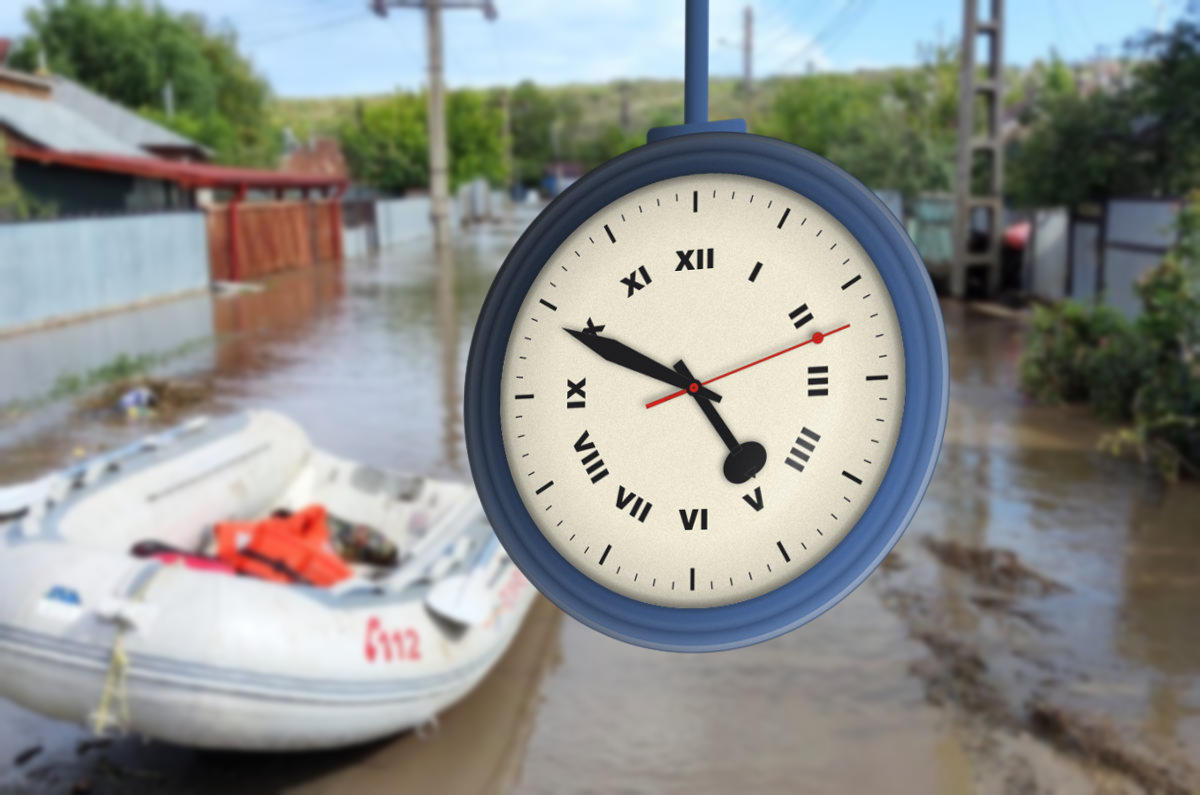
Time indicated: 4h49m12s
